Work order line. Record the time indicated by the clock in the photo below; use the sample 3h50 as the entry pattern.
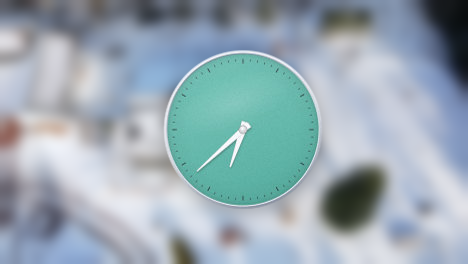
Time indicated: 6h38
